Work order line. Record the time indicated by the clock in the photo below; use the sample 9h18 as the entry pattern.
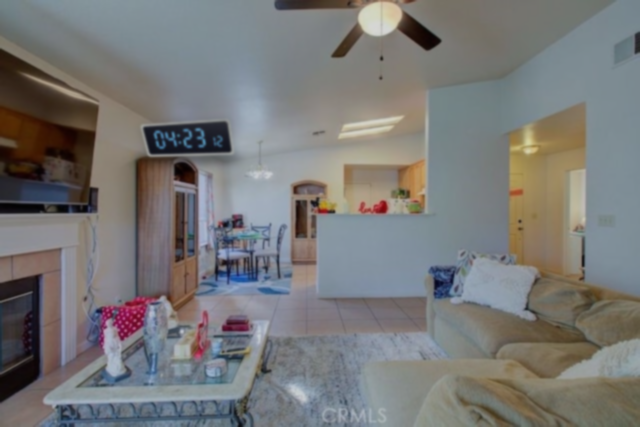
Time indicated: 4h23
